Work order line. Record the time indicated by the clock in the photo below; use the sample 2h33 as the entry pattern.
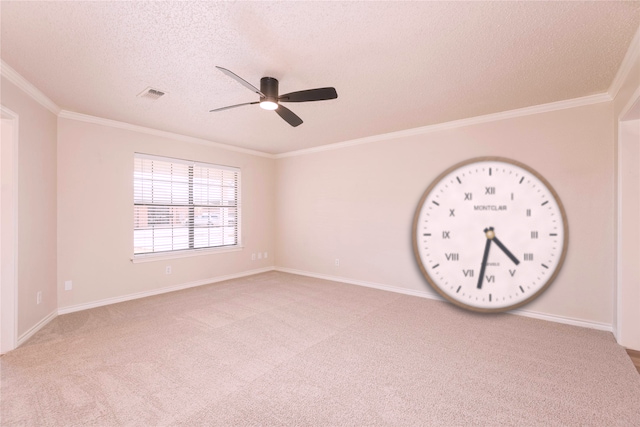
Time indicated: 4h32
